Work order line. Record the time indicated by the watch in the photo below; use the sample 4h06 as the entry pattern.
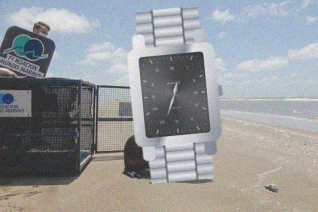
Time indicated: 12h34
